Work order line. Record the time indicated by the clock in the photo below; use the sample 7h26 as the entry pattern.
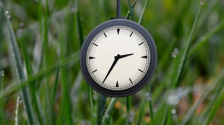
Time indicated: 2h35
